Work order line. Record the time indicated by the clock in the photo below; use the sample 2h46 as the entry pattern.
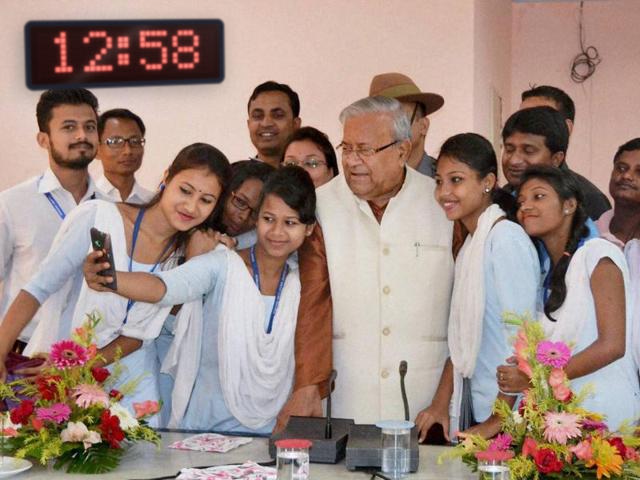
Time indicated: 12h58
